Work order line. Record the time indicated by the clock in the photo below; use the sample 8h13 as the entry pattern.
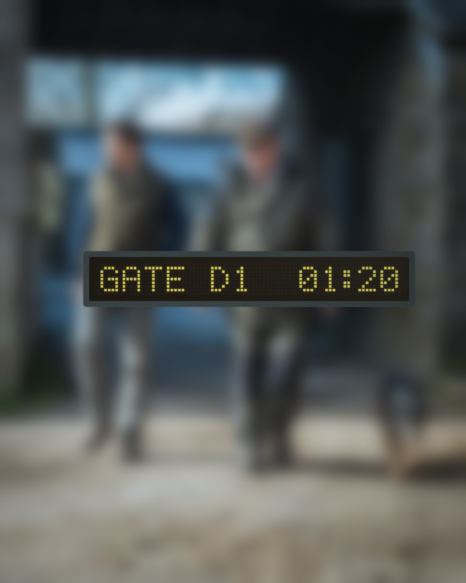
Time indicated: 1h20
